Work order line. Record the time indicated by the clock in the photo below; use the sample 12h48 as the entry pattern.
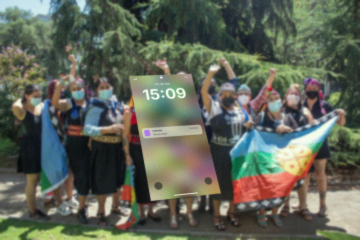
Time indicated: 15h09
